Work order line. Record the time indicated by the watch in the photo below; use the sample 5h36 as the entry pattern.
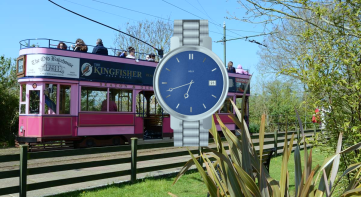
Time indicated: 6h42
